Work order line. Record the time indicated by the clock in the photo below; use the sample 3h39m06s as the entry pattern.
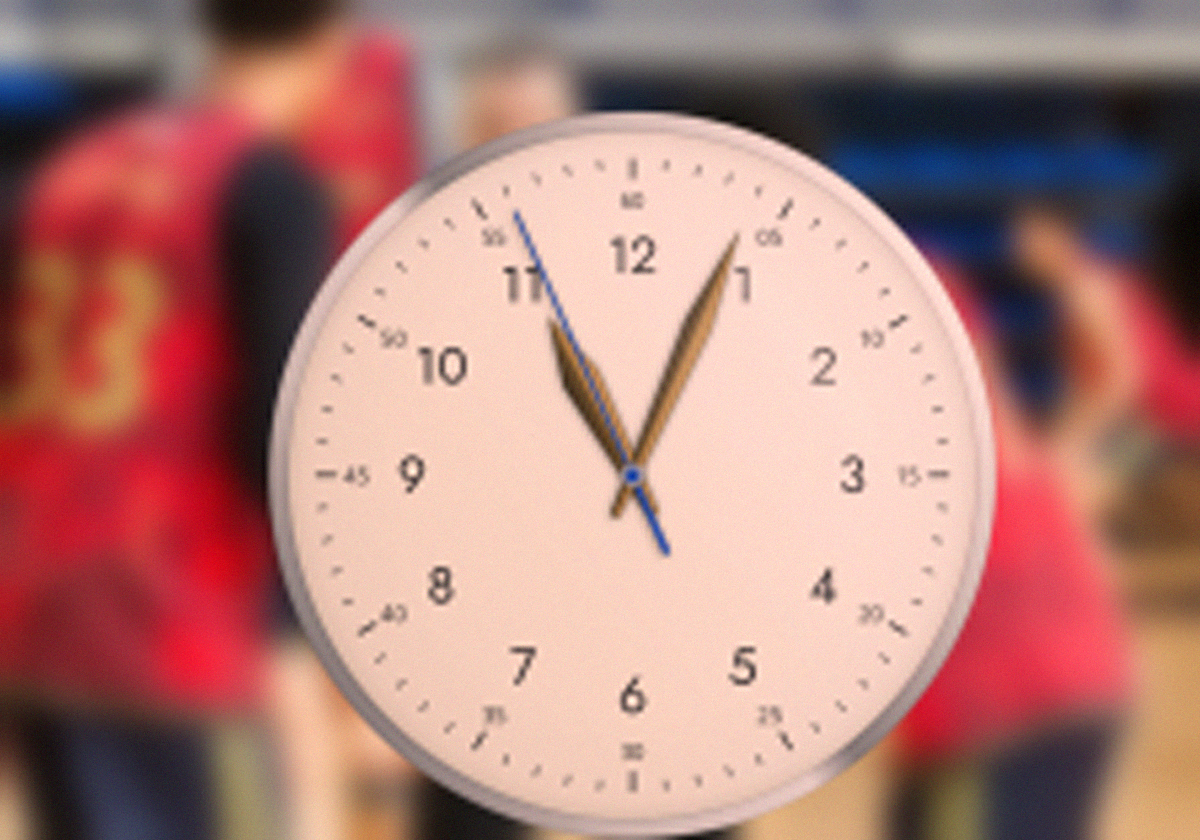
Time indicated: 11h03m56s
